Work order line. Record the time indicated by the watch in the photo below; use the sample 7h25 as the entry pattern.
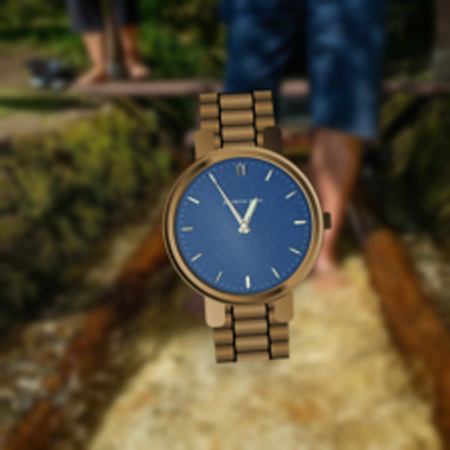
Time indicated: 12h55
